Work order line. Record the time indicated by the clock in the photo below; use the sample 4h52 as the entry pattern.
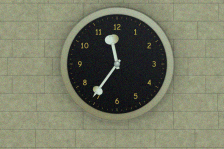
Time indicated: 11h36
